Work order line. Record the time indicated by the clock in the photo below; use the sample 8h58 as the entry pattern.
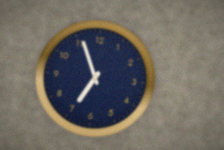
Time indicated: 6h56
